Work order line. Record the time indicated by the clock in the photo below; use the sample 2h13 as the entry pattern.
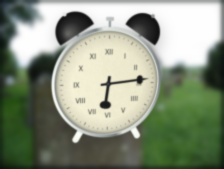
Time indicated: 6h14
